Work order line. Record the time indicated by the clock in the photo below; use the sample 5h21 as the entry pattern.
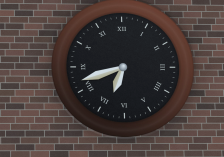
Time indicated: 6h42
